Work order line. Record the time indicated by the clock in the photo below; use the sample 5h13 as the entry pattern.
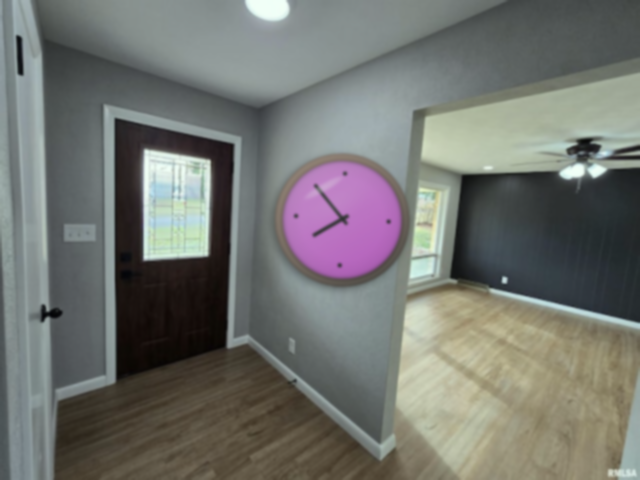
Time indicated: 7h53
